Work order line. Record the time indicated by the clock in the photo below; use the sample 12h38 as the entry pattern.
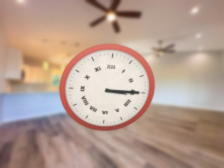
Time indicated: 3h15
